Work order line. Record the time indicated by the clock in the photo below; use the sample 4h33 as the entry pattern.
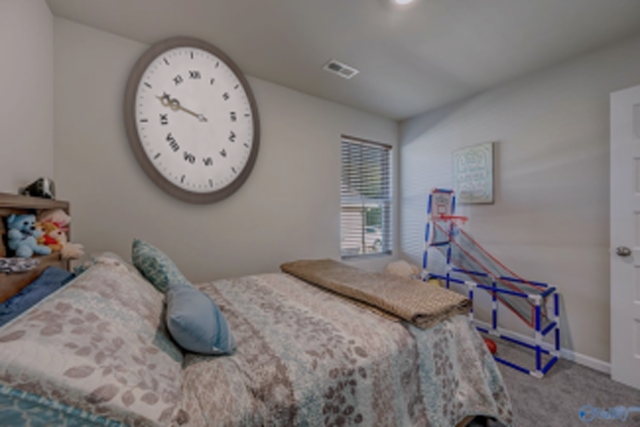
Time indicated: 9h49
